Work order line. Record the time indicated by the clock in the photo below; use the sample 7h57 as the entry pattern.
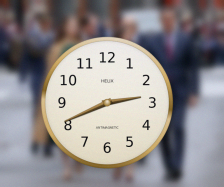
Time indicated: 2h41
